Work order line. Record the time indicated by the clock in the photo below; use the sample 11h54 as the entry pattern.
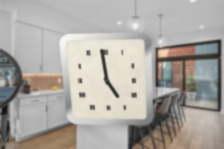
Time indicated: 4h59
